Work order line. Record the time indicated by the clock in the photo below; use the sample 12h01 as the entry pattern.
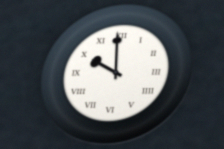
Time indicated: 9h59
